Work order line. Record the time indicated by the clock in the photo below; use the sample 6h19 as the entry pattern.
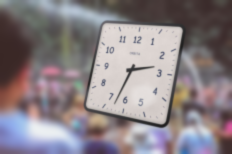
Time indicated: 2h33
